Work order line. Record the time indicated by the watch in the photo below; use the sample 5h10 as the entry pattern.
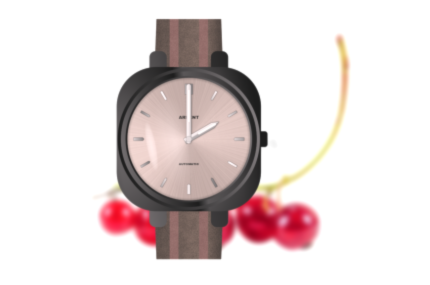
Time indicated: 2h00
